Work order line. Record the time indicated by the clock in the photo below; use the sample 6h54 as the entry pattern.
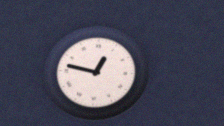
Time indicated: 12h47
